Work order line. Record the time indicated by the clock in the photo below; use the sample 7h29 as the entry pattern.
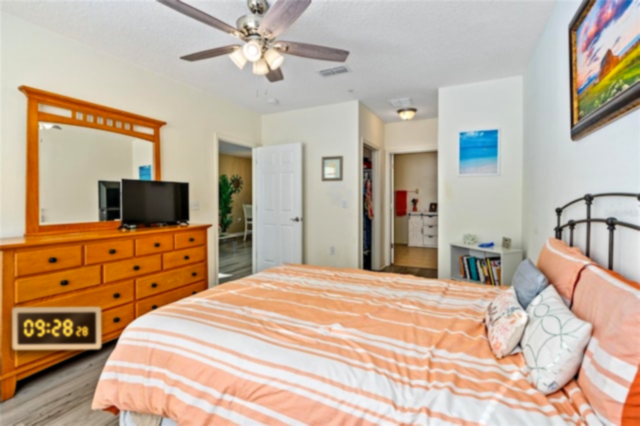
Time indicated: 9h28
